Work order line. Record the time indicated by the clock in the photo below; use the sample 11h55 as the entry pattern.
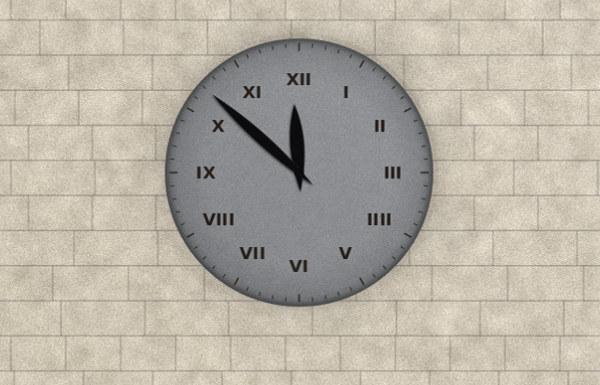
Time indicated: 11h52
